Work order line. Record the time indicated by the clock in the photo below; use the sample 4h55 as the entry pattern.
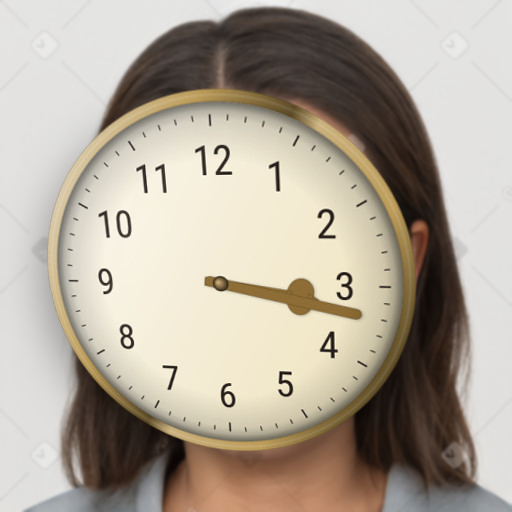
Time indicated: 3h17
